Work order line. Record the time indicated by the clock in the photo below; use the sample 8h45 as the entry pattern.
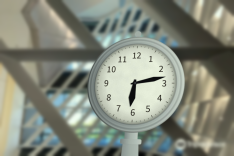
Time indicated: 6h13
